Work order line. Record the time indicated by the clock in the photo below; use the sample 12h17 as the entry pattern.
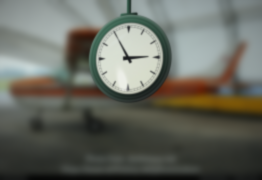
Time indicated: 2h55
